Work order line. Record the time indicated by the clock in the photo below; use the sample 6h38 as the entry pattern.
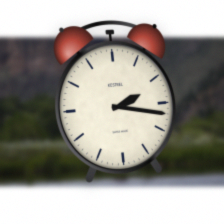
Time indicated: 2h17
